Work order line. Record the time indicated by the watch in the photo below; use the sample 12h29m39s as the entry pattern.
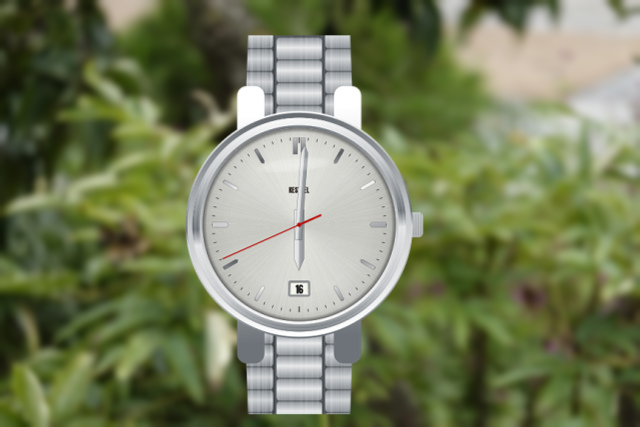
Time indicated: 6h00m41s
